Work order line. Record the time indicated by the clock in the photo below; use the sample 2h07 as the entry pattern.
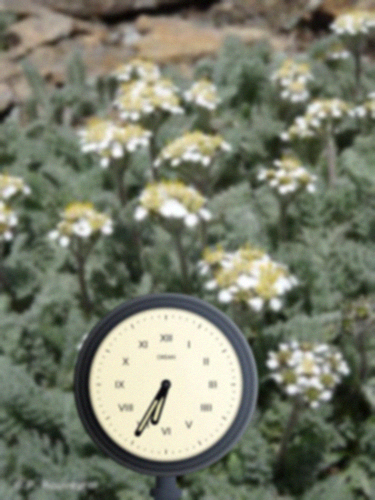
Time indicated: 6h35
